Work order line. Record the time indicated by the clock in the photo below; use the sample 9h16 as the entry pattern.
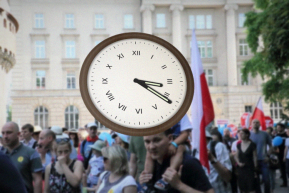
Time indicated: 3h21
